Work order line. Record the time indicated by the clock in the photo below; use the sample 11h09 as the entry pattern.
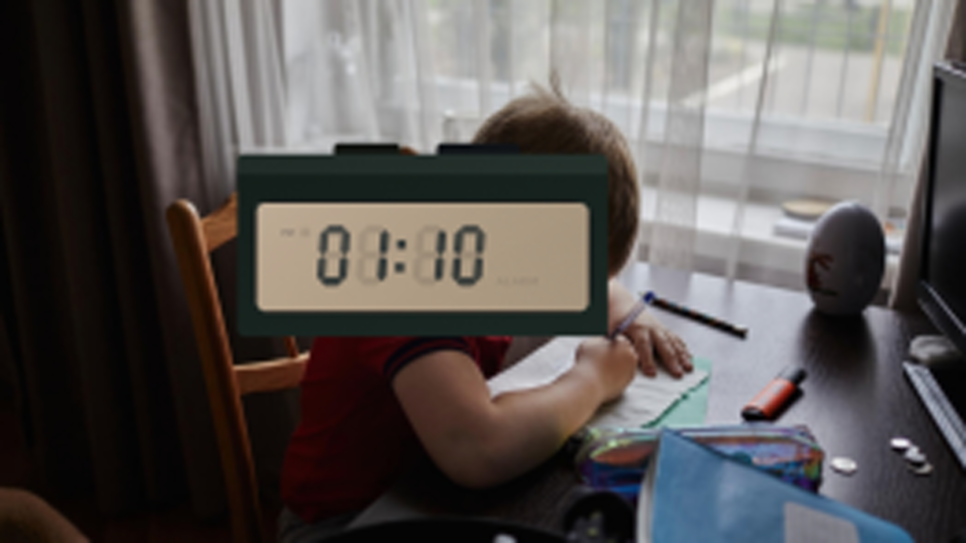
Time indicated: 1h10
